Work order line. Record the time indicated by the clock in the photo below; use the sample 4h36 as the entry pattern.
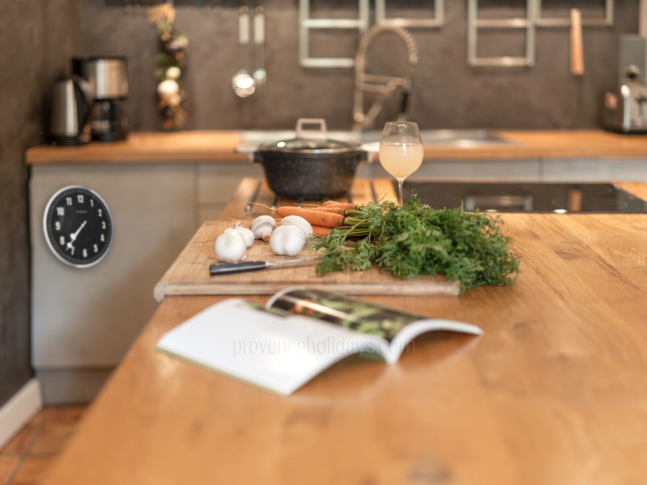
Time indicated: 7h37
